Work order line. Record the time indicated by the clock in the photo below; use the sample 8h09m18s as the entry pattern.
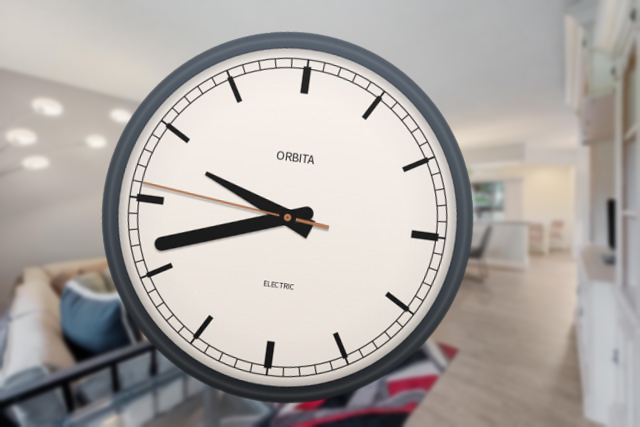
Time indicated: 9h41m46s
